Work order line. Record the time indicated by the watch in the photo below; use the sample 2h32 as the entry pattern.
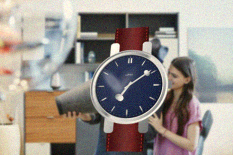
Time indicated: 7h09
